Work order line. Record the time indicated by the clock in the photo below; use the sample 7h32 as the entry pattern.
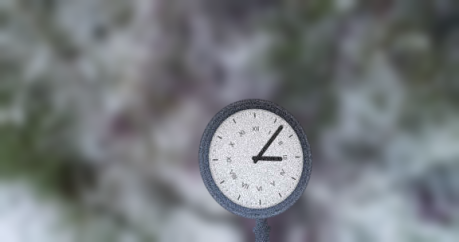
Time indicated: 3h07
